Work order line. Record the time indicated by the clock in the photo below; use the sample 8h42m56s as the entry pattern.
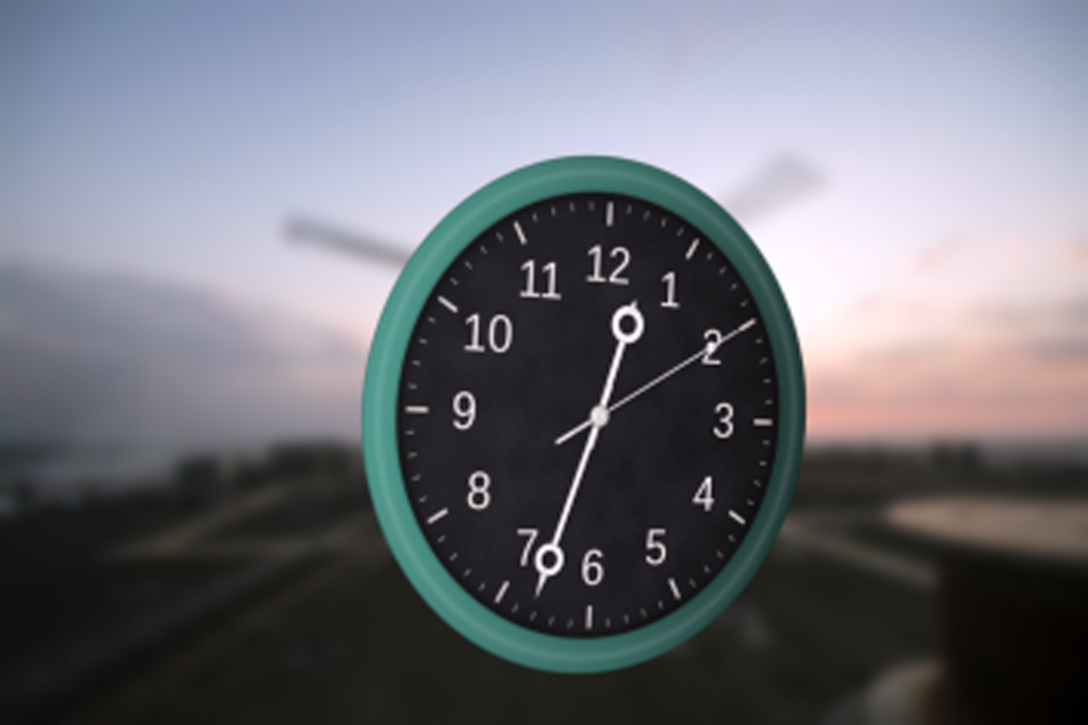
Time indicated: 12h33m10s
